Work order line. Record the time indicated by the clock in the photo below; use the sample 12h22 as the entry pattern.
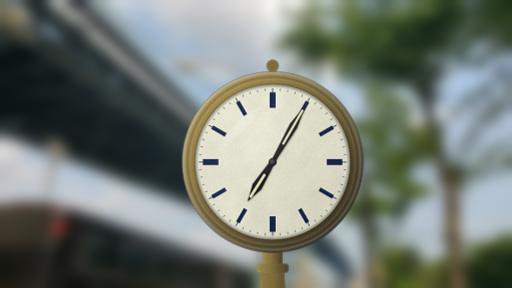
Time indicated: 7h05
